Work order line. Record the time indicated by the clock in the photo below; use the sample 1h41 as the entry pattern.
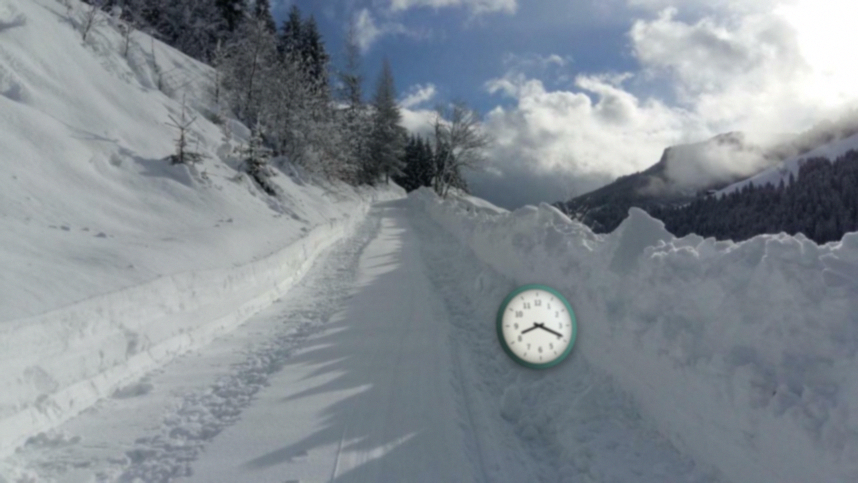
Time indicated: 8h19
